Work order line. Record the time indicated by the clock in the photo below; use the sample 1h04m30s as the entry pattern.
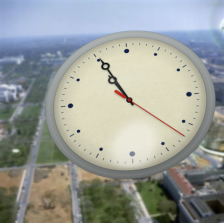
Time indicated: 10h55m22s
